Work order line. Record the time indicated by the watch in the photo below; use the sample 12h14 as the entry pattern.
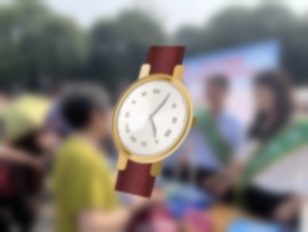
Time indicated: 5h05
